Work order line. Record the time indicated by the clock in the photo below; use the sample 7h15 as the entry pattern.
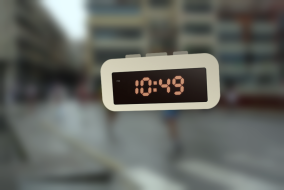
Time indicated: 10h49
